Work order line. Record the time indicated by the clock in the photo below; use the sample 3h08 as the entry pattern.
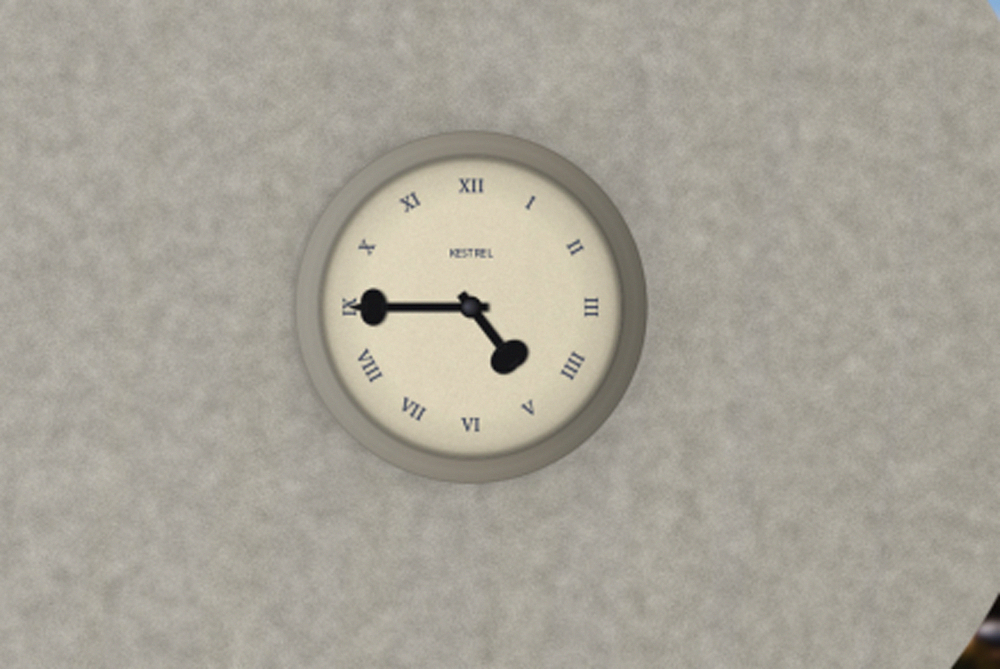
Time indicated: 4h45
